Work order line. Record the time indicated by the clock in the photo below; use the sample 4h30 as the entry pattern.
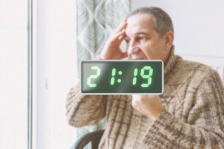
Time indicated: 21h19
